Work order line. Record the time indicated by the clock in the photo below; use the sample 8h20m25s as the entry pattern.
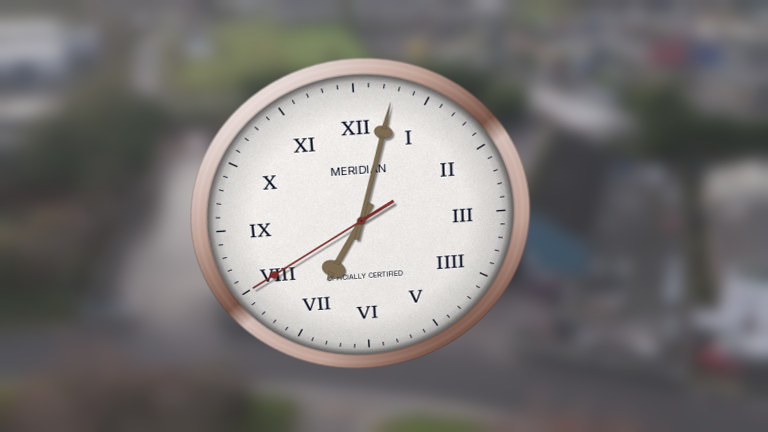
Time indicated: 7h02m40s
